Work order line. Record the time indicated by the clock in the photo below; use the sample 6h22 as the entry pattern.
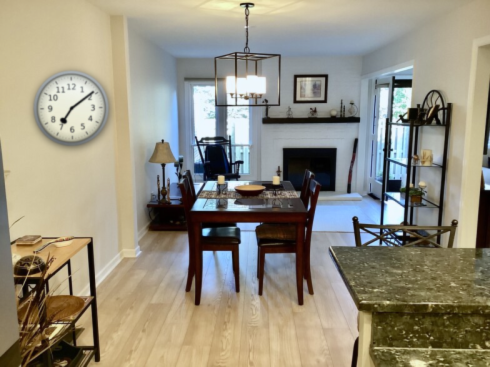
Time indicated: 7h09
